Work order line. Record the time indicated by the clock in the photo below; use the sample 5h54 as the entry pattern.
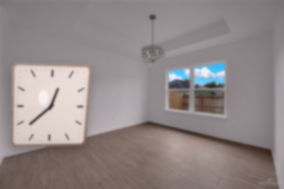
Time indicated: 12h38
